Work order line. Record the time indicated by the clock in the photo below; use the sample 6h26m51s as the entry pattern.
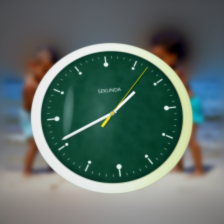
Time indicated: 1h41m07s
